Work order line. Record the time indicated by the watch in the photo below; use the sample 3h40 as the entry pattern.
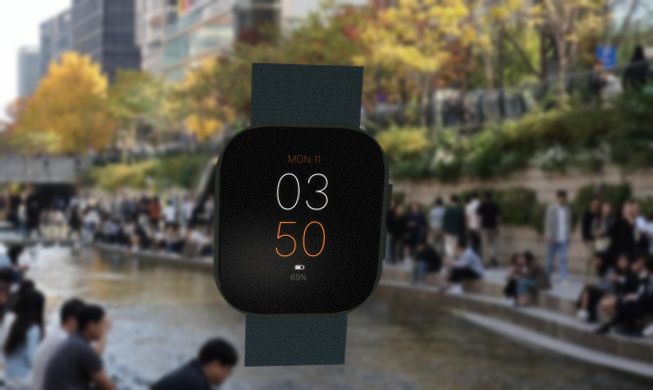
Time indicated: 3h50
